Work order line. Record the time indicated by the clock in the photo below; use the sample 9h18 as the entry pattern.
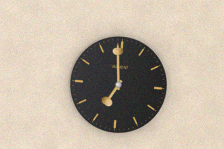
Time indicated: 6h59
